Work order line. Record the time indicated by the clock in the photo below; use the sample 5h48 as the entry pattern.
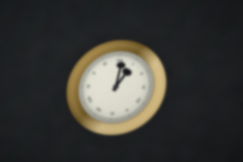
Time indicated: 1h01
